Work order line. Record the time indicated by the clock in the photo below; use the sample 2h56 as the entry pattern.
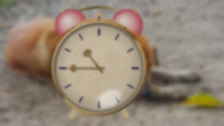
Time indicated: 10h45
